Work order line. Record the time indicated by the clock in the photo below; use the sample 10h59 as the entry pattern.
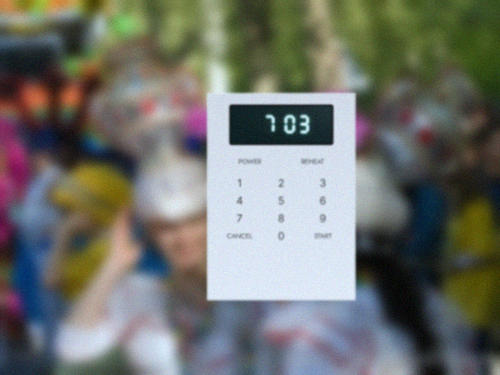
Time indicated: 7h03
